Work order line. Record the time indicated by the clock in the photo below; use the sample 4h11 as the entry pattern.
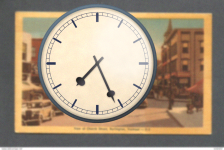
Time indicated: 7h26
